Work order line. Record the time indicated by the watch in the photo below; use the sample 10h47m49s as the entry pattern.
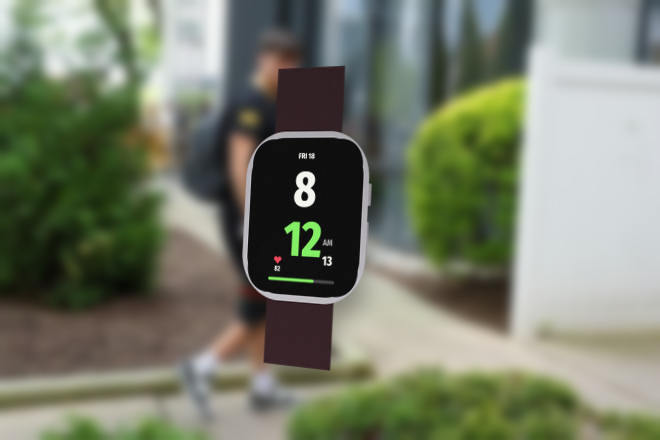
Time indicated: 8h12m13s
